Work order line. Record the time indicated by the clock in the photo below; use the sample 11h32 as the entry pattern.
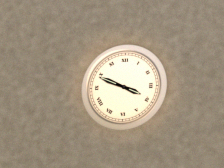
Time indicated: 3h49
